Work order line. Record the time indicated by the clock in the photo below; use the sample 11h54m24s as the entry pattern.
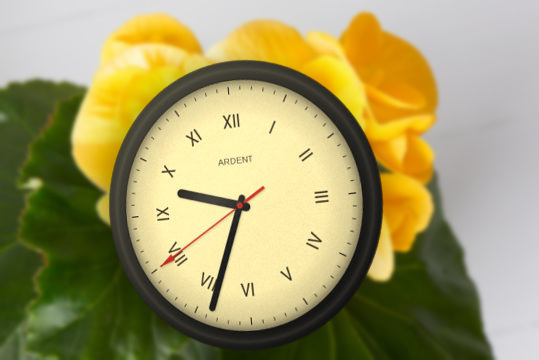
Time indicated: 9h33m40s
